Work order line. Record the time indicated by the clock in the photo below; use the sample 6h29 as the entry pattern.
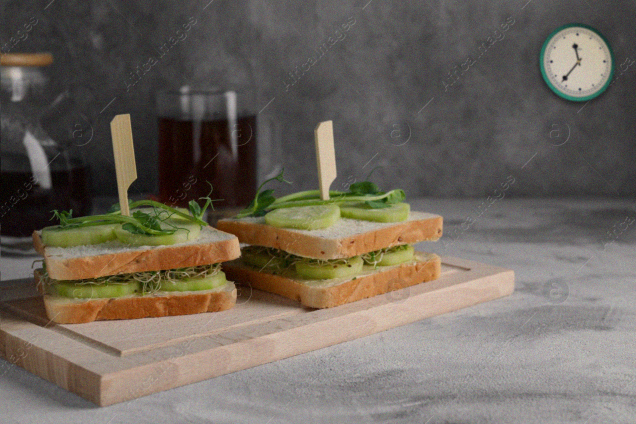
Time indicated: 11h37
